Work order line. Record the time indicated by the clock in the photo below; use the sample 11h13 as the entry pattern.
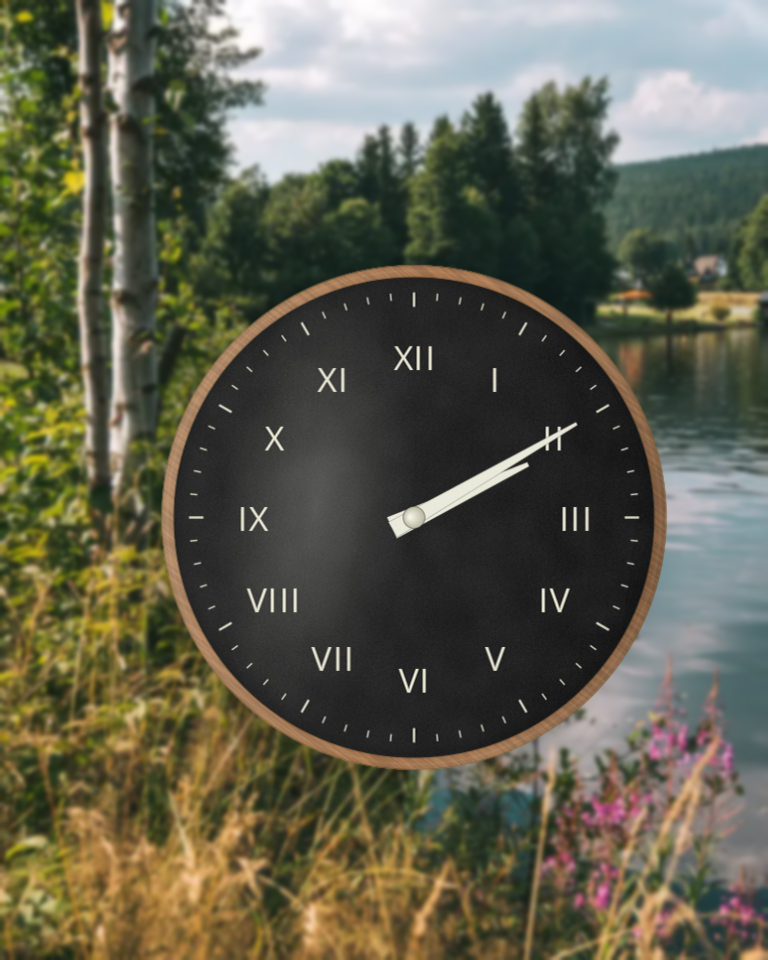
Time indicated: 2h10
